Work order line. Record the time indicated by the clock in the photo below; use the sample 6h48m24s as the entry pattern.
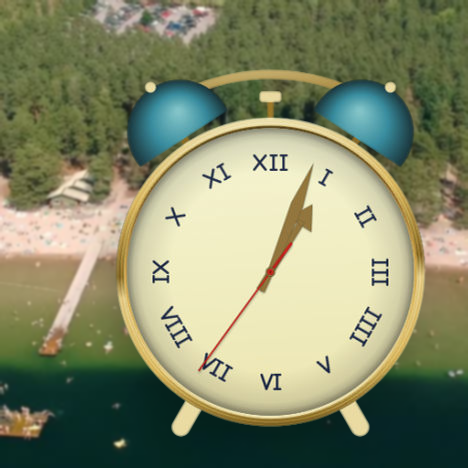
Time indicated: 1h03m36s
